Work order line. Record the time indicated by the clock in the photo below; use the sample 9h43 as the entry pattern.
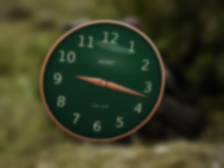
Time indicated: 9h17
